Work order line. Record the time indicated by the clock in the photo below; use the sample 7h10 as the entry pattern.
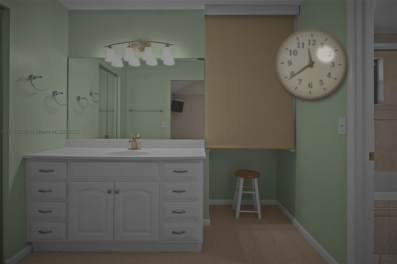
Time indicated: 11h39
